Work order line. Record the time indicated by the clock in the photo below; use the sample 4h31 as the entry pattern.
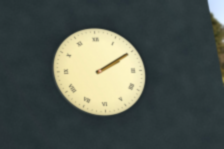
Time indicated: 2h10
